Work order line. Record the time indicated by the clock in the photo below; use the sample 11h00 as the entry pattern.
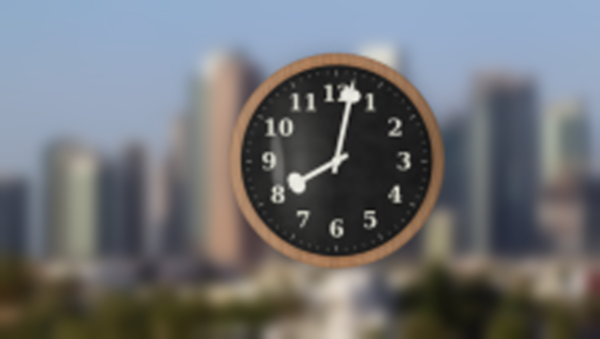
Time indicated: 8h02
